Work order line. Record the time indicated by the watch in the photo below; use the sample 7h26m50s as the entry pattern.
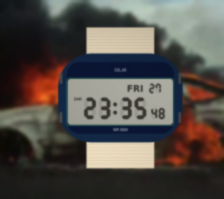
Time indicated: 23h35m48s
